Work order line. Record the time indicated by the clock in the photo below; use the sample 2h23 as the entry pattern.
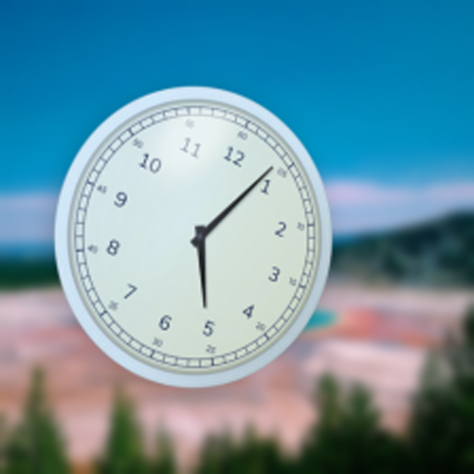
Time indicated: 5h04
